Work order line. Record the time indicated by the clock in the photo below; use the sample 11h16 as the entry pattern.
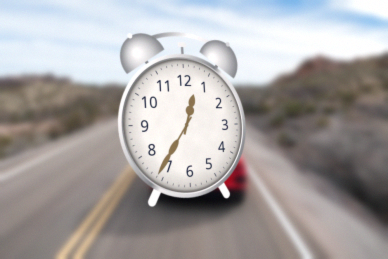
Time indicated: 12h36
